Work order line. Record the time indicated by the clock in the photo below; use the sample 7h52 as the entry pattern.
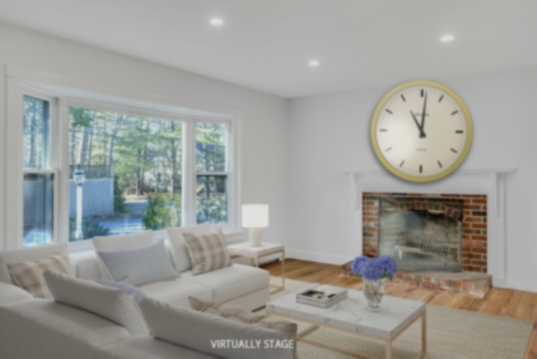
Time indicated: 11h01
